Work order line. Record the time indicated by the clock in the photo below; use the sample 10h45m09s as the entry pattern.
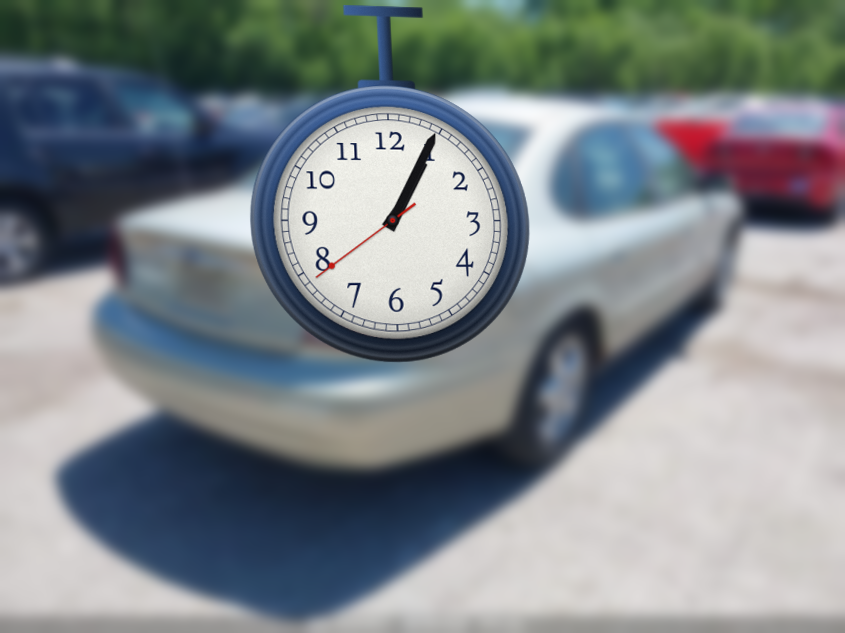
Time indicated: 1h04m39s
